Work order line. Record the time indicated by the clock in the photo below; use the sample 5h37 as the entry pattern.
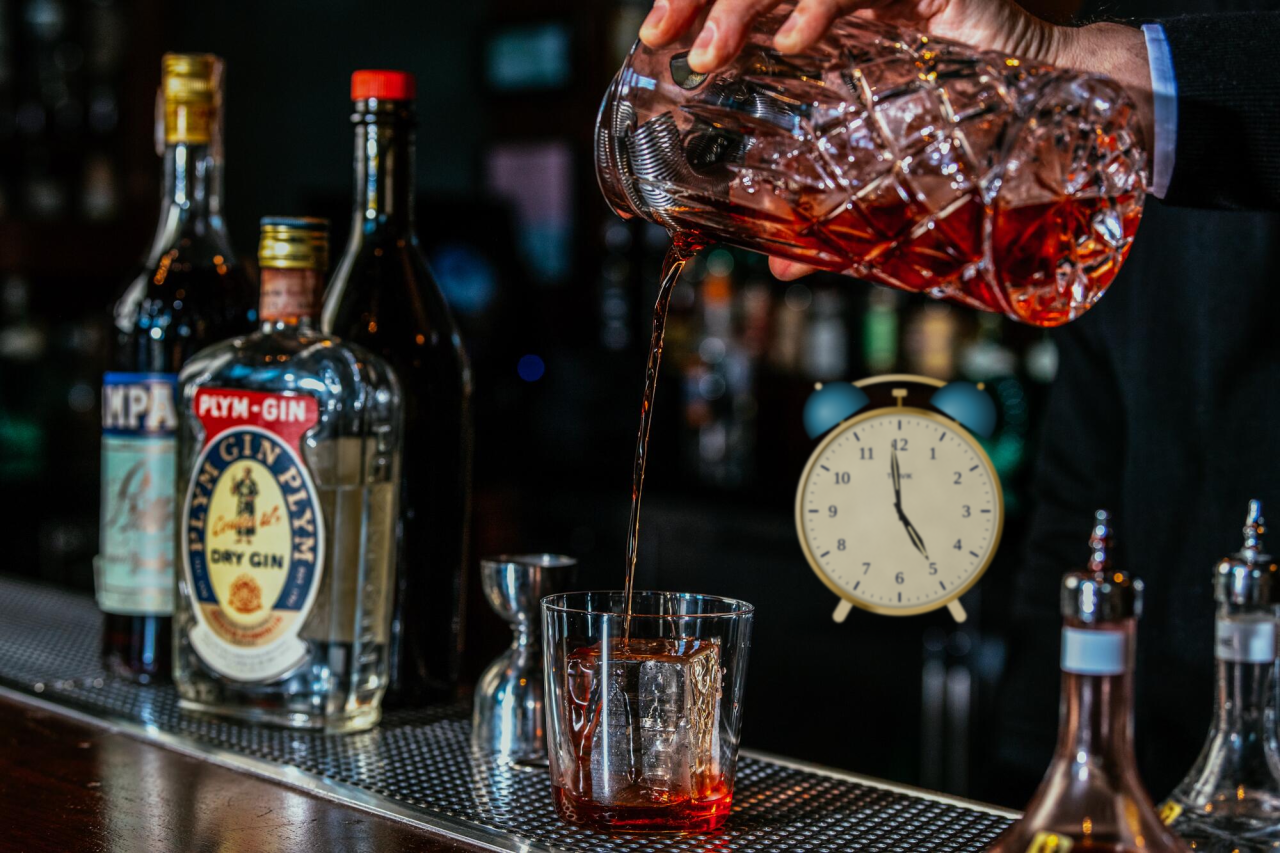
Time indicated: 4h59
